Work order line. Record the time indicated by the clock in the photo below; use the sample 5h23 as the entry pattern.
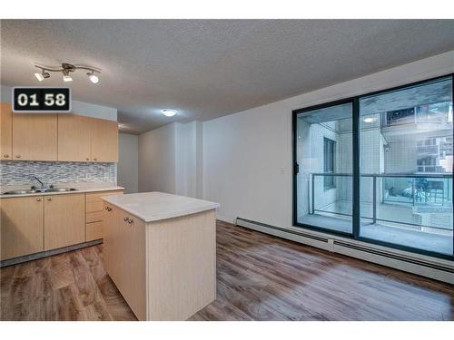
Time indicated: 1h58
